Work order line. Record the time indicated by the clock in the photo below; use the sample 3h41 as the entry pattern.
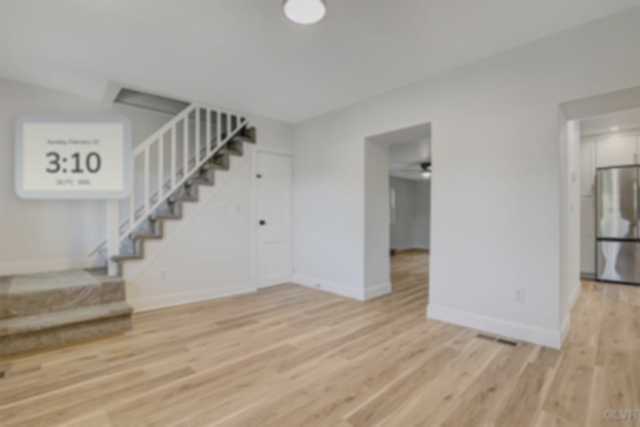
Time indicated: 3h10
